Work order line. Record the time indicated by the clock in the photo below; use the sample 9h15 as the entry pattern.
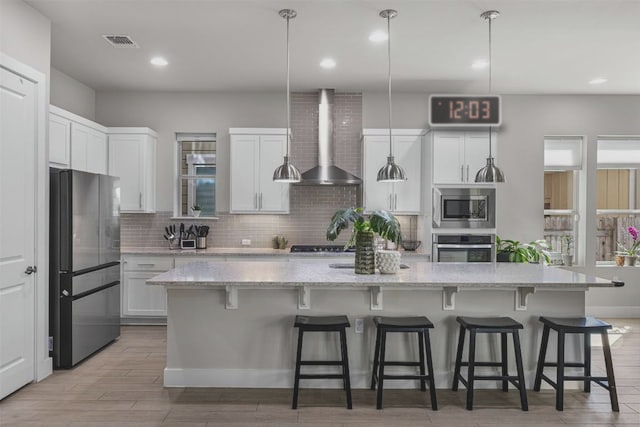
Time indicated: 12h03
